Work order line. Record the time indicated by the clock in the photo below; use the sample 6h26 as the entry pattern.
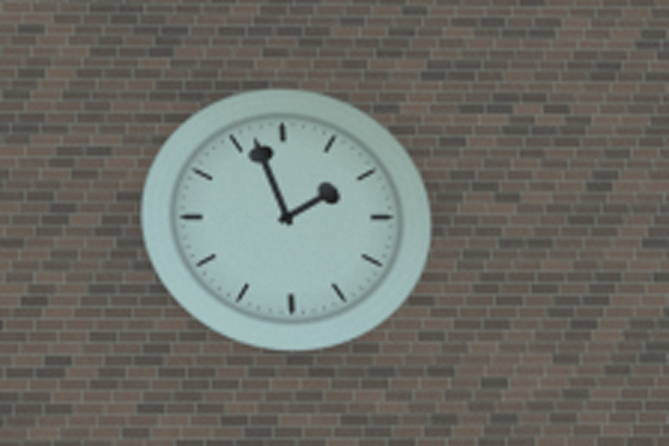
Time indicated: 1h57
